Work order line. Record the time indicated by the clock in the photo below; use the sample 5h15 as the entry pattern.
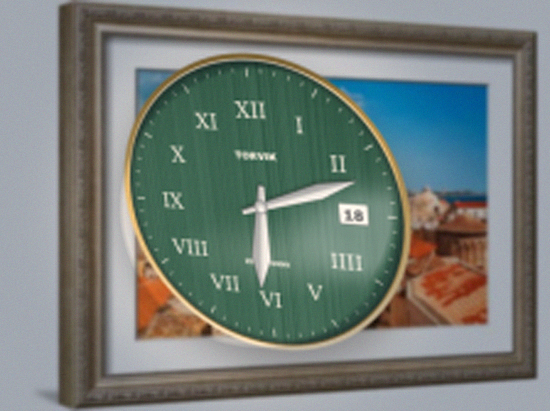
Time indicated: 6h12
